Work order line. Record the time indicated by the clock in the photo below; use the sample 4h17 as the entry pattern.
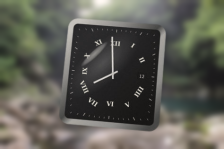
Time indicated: 7h59
